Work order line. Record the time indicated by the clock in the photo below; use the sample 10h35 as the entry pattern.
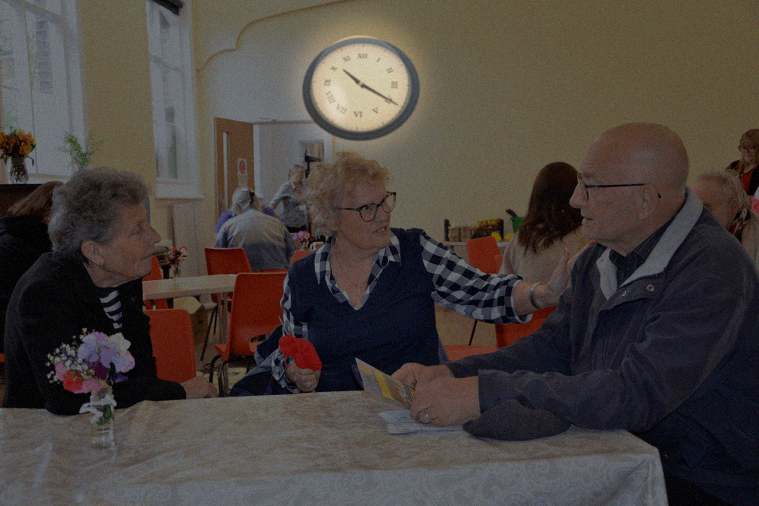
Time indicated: 10h20
